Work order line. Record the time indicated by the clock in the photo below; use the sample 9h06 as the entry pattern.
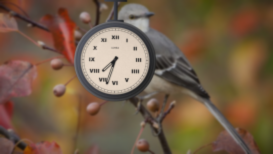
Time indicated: 7h33
